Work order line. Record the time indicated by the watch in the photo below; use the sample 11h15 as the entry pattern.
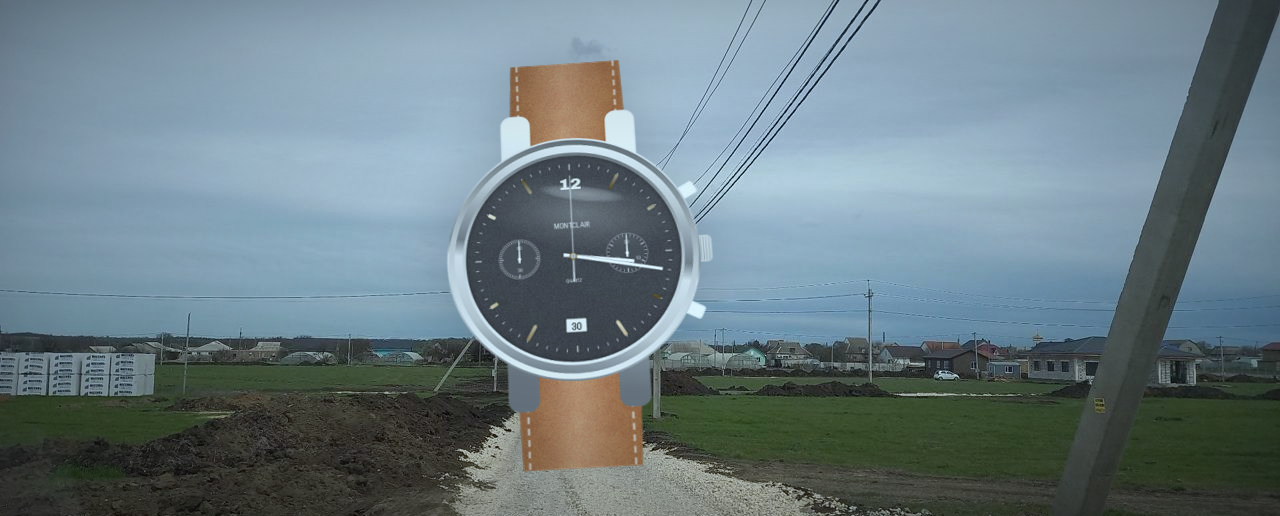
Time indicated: 3h17
